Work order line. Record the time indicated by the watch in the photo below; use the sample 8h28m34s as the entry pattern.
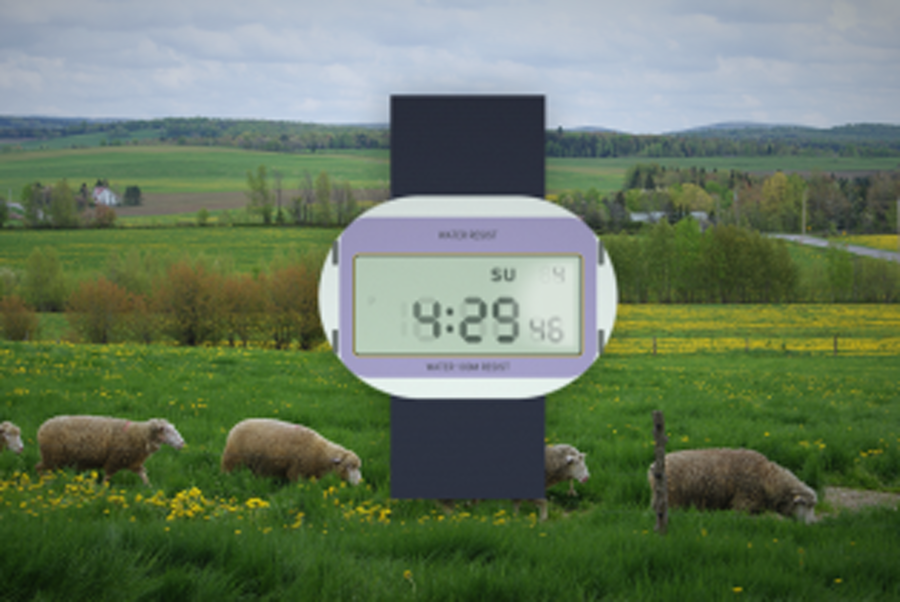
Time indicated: 4h29m46s
